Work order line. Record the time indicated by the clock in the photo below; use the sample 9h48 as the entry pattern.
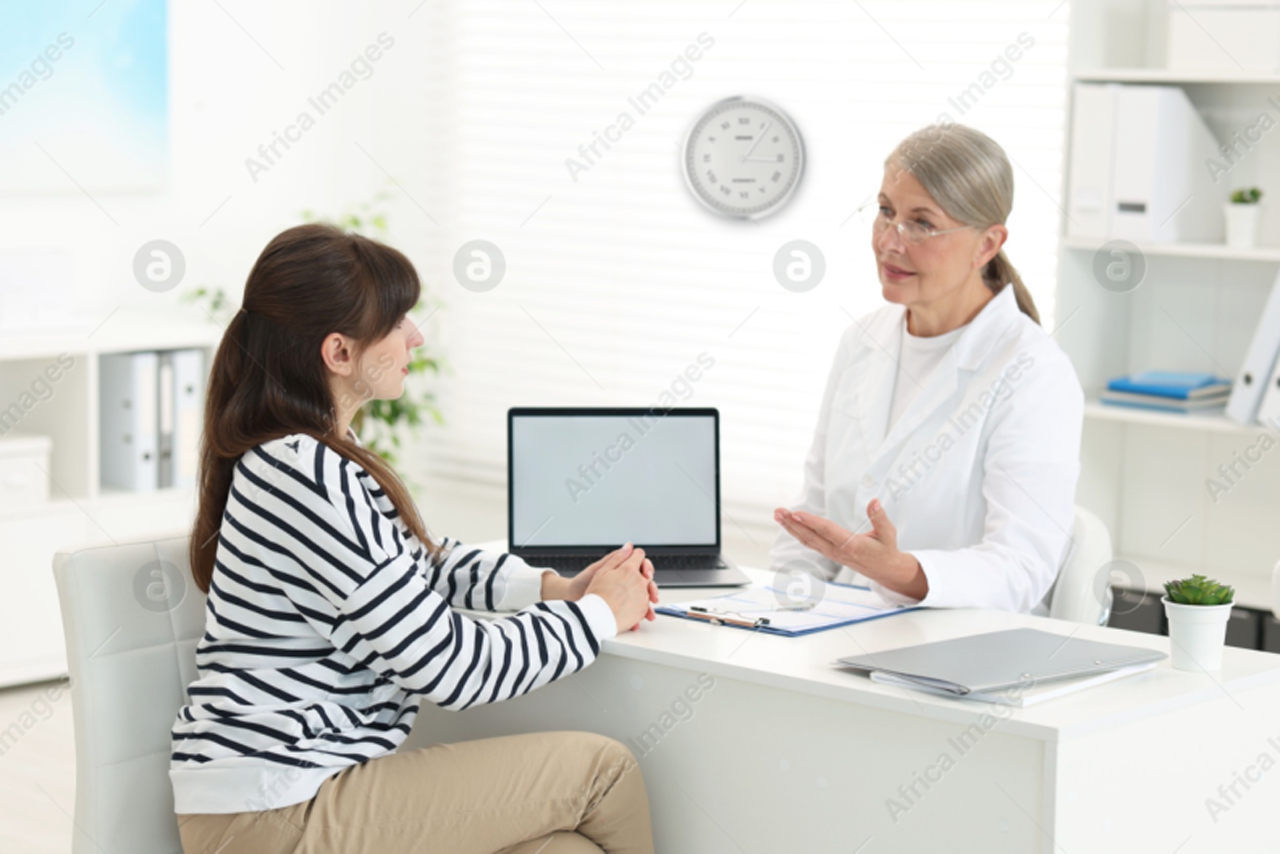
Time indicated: 3h06
